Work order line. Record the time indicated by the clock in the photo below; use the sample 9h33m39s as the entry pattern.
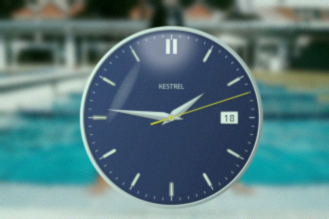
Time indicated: 1h46m12s
